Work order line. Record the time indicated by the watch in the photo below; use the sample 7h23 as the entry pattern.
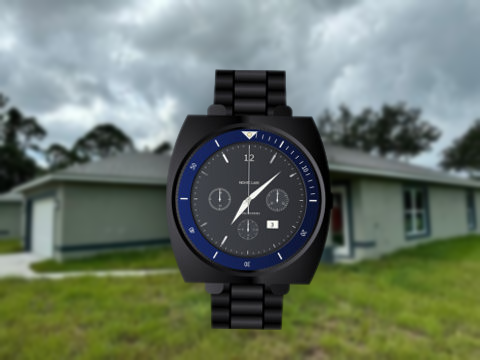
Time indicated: 7h08
